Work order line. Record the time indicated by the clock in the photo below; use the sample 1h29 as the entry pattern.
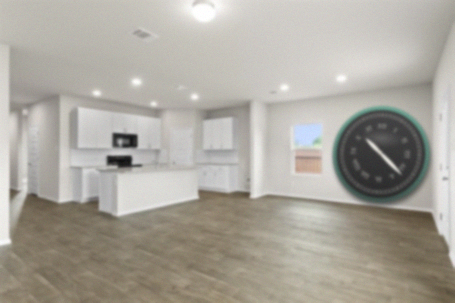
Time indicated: 10h22
